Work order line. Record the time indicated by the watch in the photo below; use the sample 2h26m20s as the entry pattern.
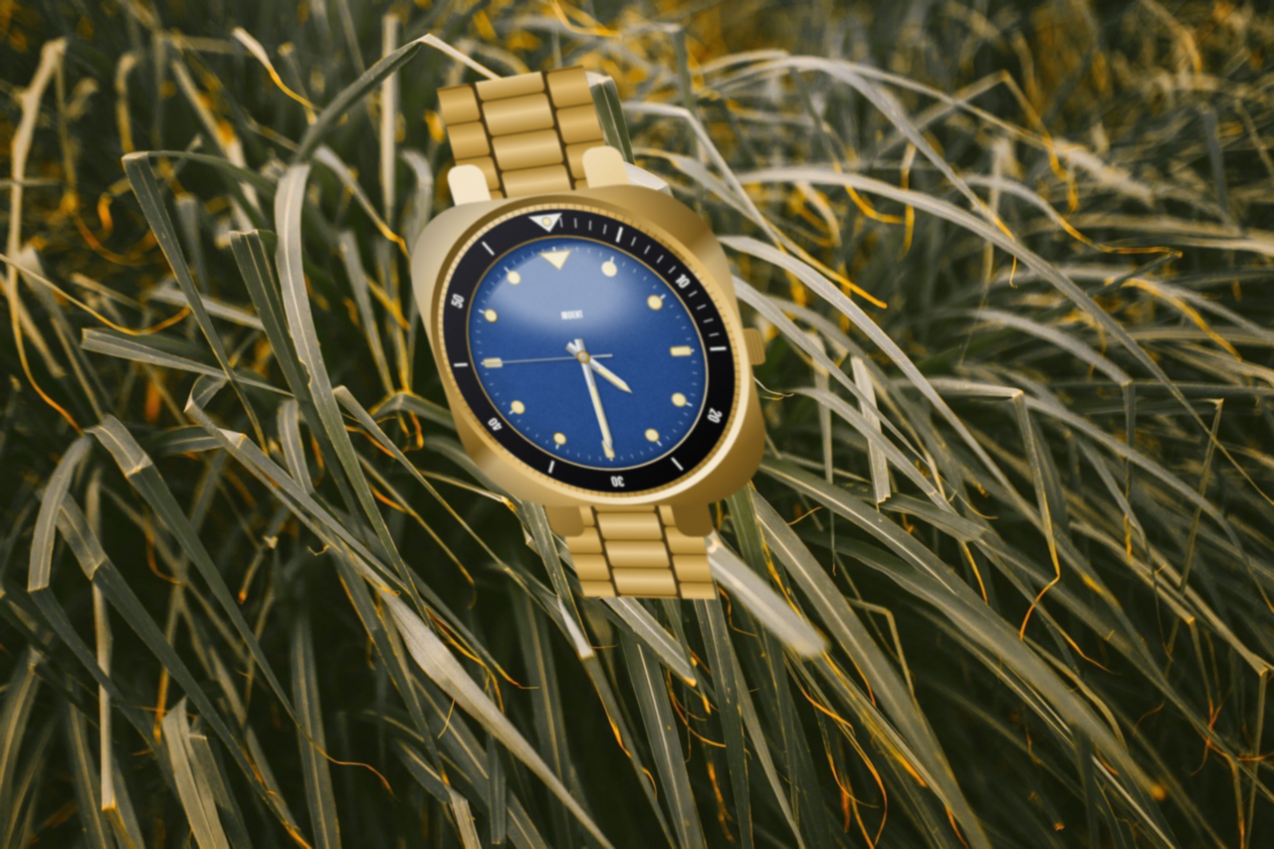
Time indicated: 4h29m45s
